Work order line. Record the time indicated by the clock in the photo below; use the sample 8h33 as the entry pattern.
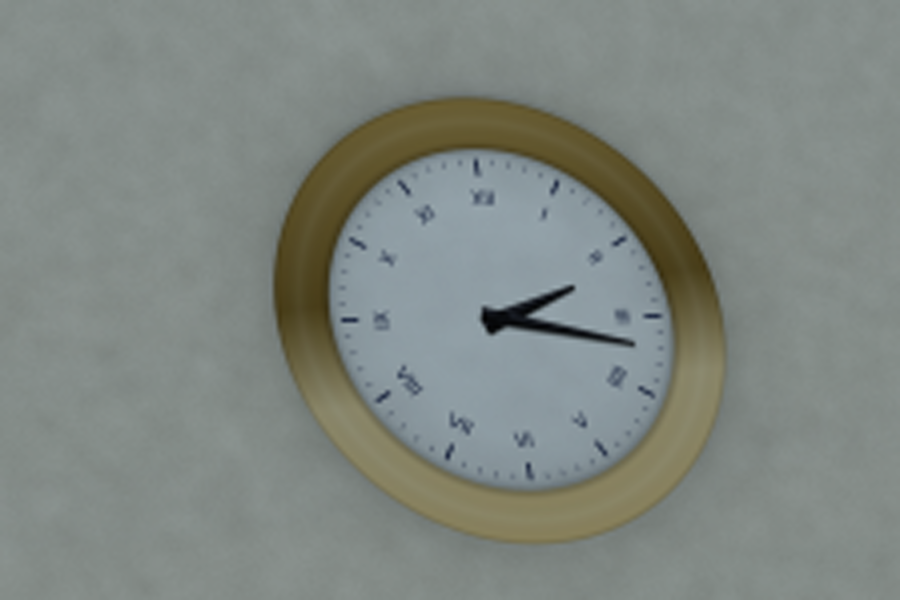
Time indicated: 2h17
